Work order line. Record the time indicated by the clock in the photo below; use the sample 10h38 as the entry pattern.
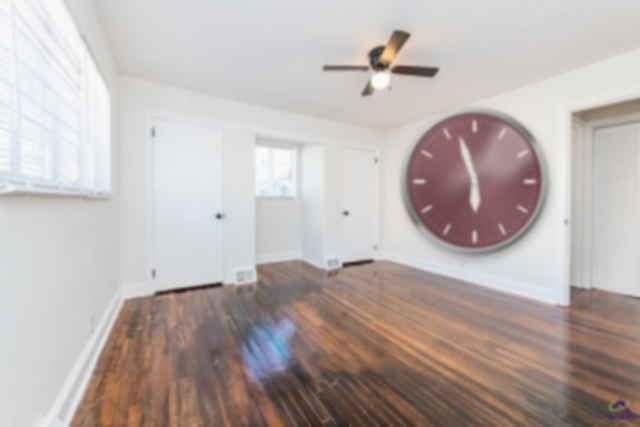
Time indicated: 5h57
